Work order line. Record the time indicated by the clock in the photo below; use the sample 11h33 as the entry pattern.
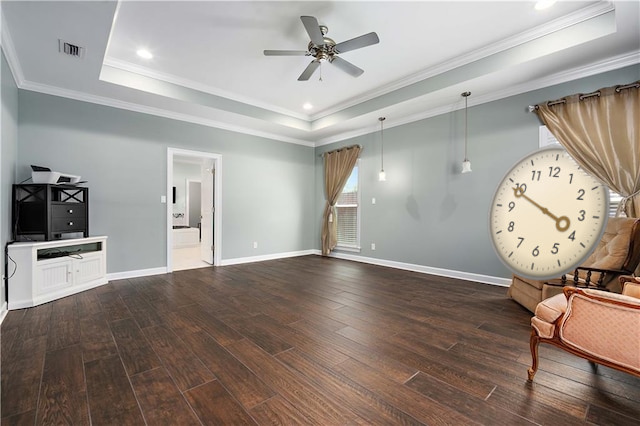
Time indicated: 3h49
